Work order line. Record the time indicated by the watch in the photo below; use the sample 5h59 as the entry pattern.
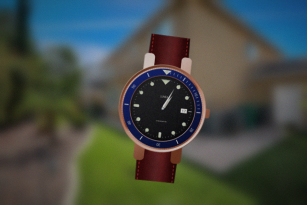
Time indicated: 1h04
